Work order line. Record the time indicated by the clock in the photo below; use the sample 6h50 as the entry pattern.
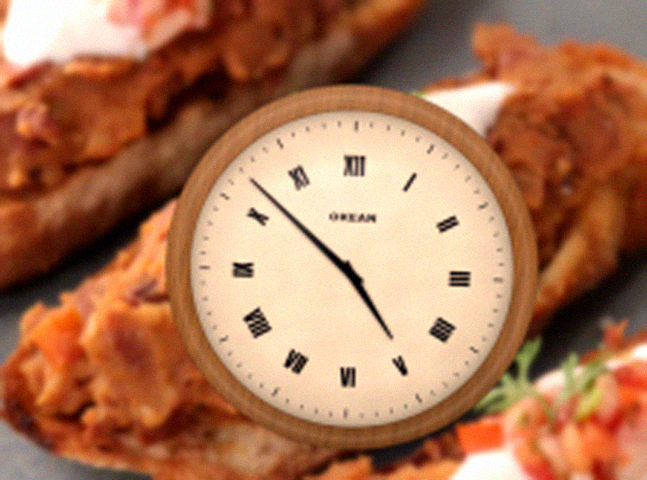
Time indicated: 4h52
